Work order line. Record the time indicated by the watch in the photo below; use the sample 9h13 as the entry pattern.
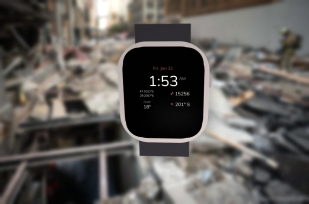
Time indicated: 1h53
